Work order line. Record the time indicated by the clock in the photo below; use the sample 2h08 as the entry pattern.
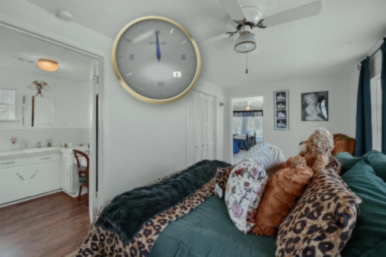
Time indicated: 12h00
